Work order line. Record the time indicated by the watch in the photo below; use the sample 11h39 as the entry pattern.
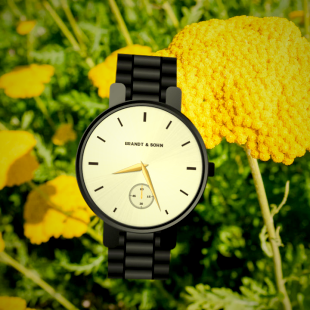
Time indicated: 8h26
